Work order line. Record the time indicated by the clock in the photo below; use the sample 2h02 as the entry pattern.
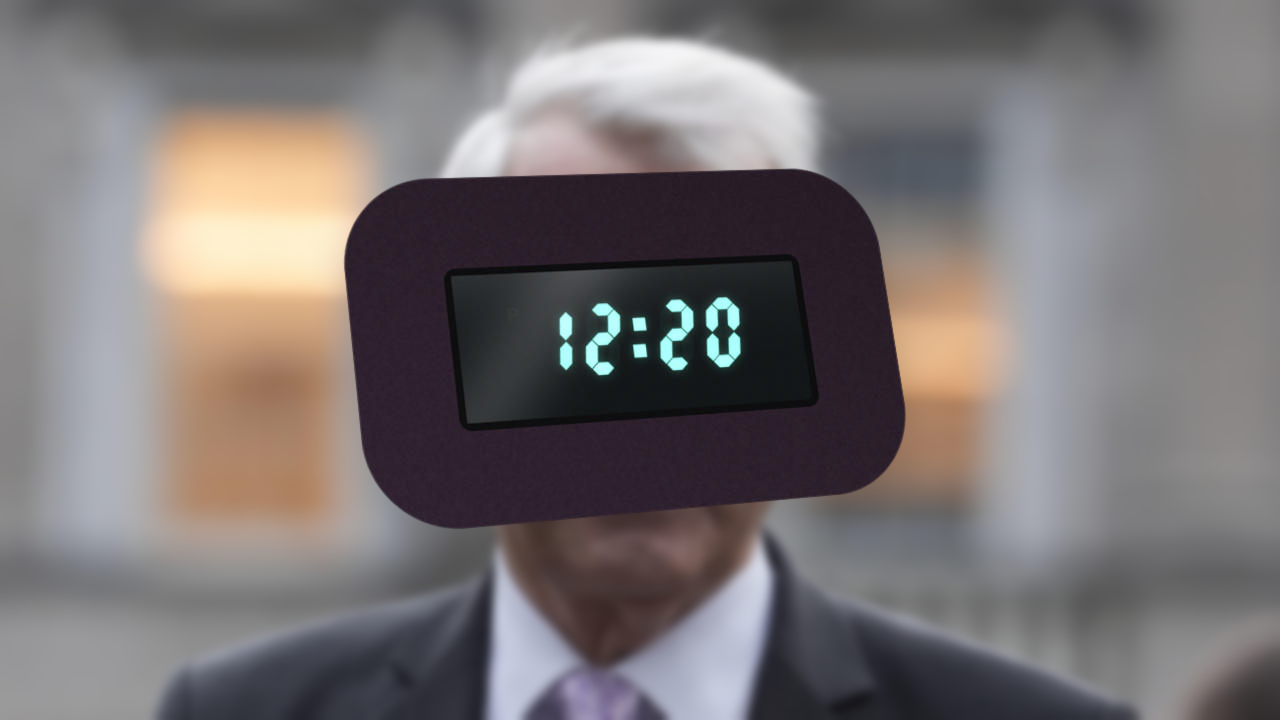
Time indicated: 12h20
